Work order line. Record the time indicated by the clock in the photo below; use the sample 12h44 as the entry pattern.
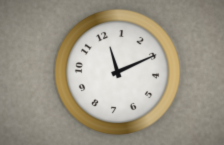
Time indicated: 12h15
